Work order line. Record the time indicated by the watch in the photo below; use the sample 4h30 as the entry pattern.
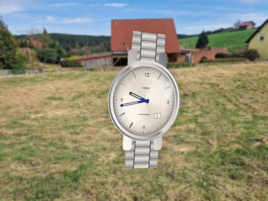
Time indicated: 9h43
